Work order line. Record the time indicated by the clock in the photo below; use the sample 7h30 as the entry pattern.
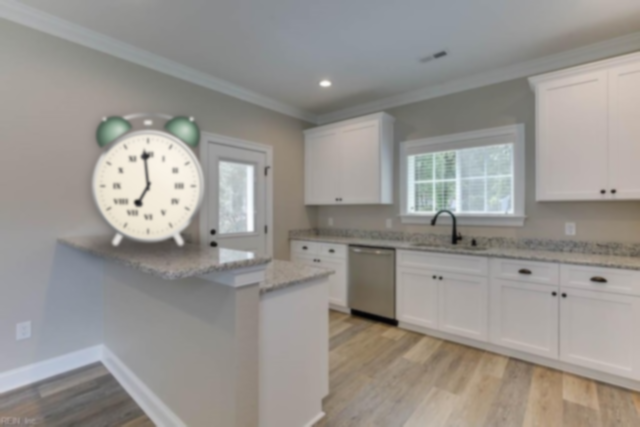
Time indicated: 6h59
